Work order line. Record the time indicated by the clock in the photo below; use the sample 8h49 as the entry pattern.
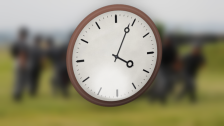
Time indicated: 4h04
